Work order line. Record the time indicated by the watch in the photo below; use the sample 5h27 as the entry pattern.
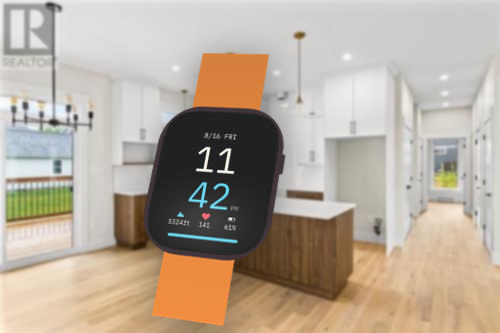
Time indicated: 11h42
